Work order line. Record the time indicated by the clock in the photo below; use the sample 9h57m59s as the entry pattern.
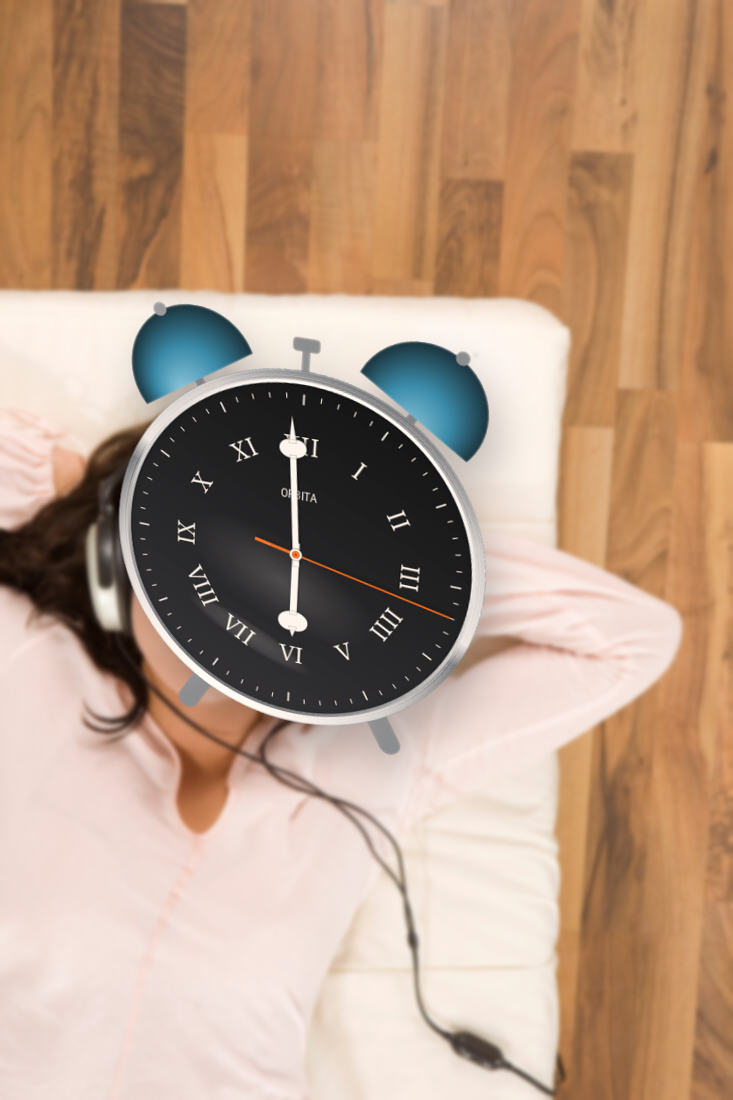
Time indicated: 5h59m17s
